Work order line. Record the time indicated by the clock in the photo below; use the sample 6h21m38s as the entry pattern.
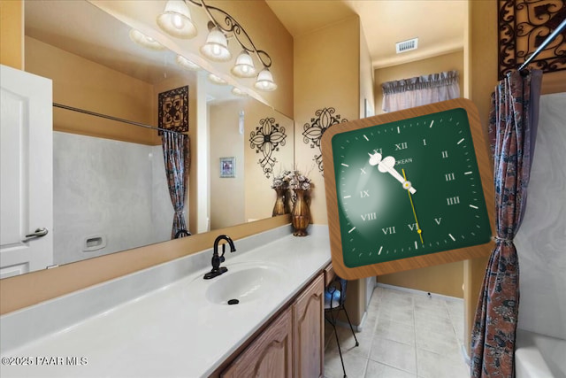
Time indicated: 10h53m29s
